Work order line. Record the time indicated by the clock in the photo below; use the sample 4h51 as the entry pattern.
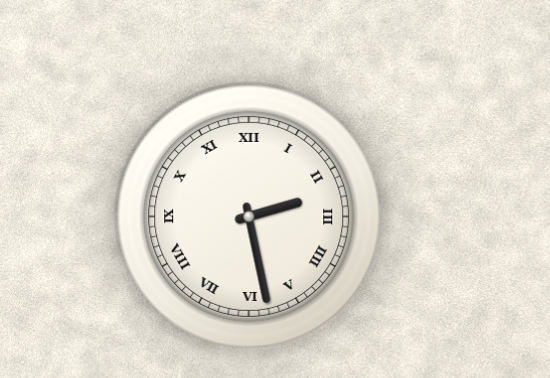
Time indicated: 2h28
